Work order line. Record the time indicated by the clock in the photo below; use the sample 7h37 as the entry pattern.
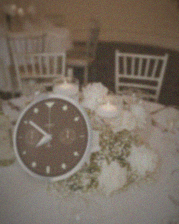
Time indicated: 7h51
